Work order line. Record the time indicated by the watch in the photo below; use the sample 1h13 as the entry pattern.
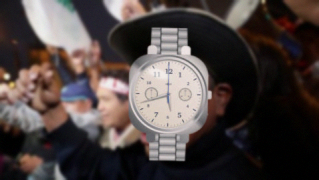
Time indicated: 5h42
